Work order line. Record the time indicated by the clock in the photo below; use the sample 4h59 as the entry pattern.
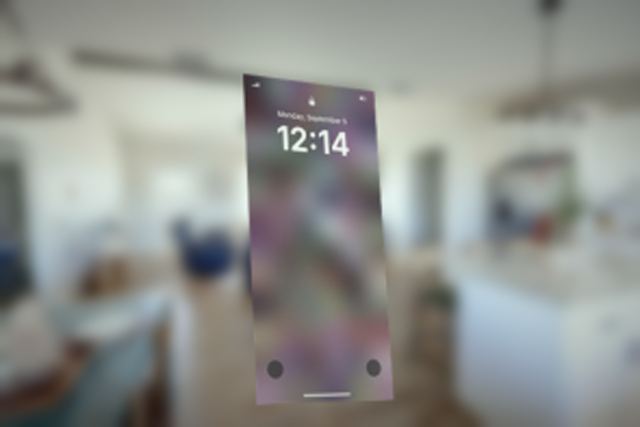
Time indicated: 12h14
